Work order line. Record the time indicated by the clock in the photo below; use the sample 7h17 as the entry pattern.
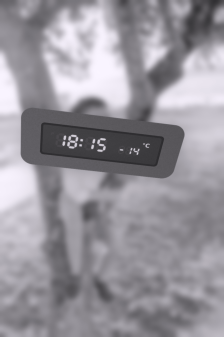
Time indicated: 18h15
